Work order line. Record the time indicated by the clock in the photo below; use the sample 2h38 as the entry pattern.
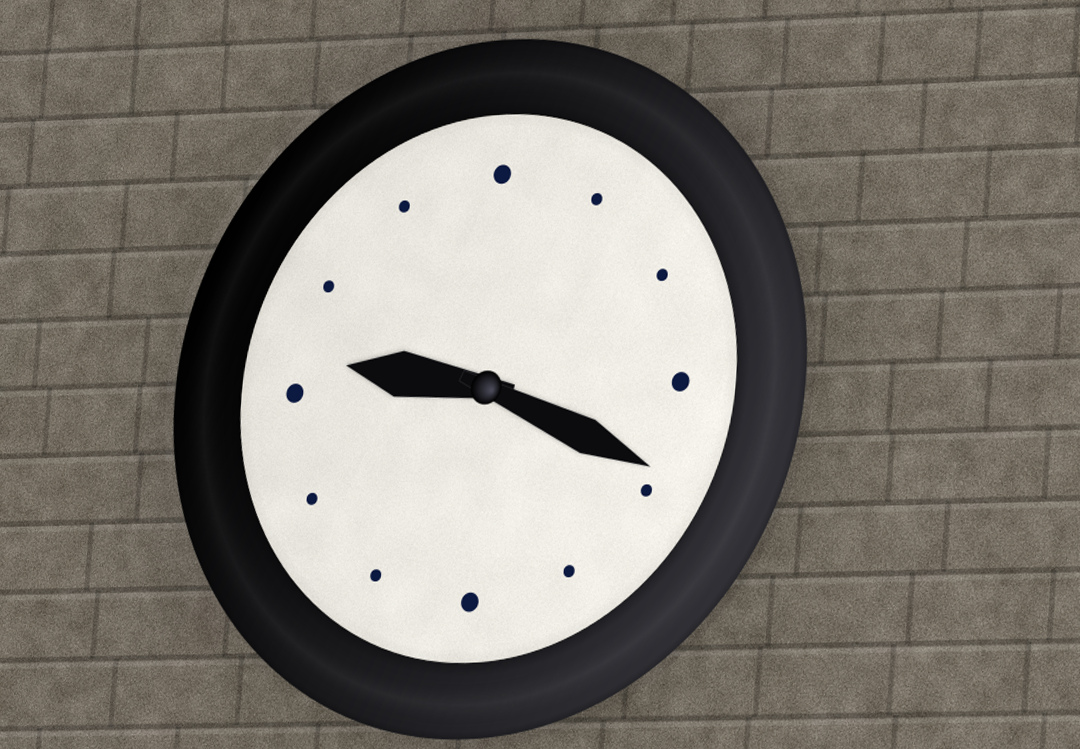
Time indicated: 9h19
